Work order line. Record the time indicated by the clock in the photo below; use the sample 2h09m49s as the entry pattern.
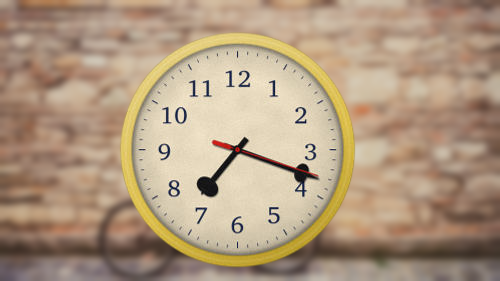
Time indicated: 7h18m18s
